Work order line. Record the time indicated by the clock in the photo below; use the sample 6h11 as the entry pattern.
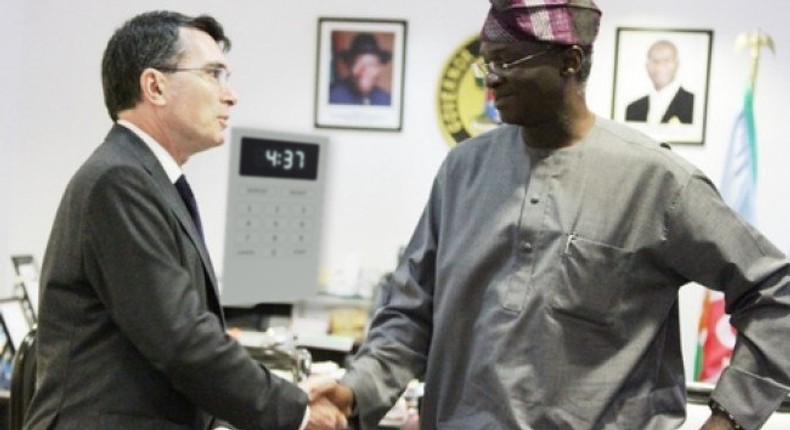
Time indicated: 4h37
